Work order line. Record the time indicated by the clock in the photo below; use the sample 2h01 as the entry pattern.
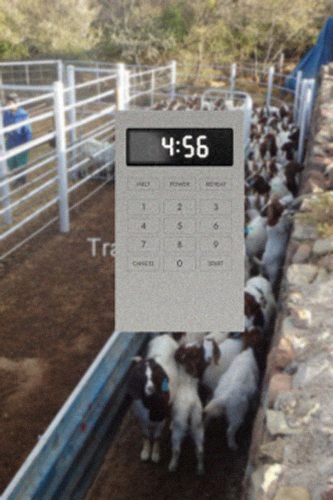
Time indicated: 4h56
